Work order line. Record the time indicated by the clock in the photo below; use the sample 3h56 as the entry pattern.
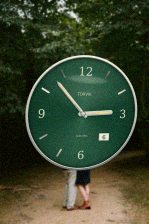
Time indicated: 2h53
